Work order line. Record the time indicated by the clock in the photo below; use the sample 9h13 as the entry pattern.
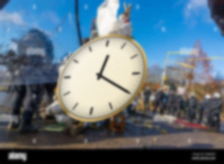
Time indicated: 12h20
